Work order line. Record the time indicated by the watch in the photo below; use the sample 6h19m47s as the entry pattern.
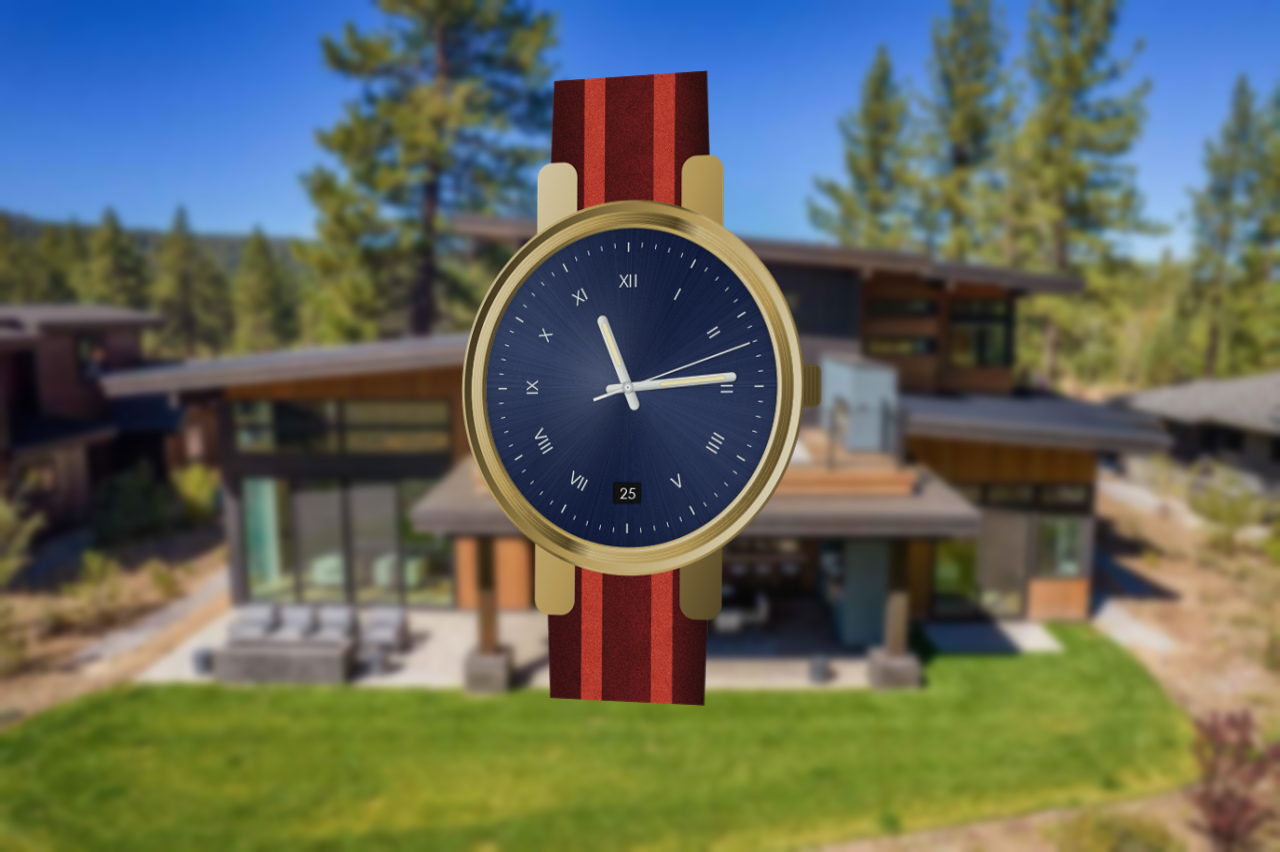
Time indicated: 11h14m12s
